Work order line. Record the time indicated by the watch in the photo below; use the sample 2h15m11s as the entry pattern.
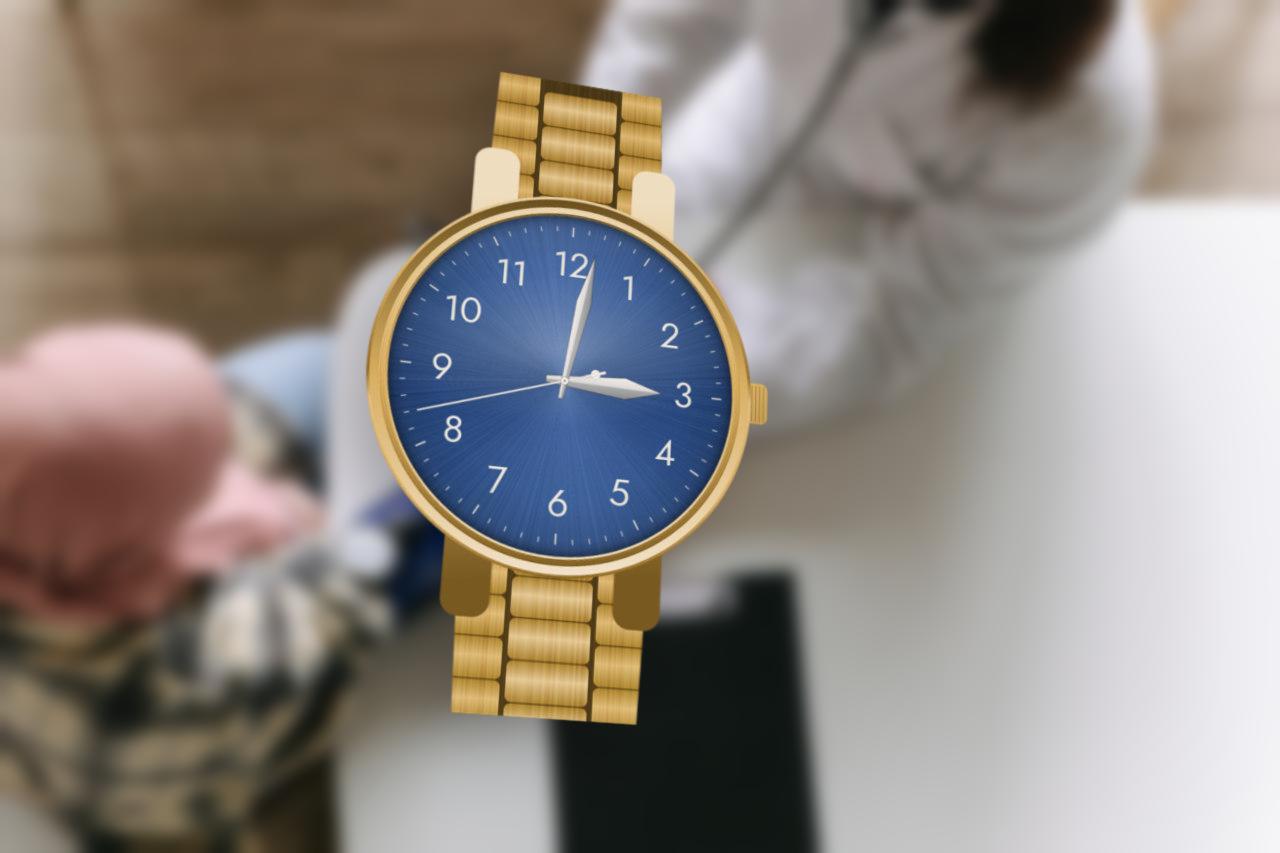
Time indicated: 3h01m42s
